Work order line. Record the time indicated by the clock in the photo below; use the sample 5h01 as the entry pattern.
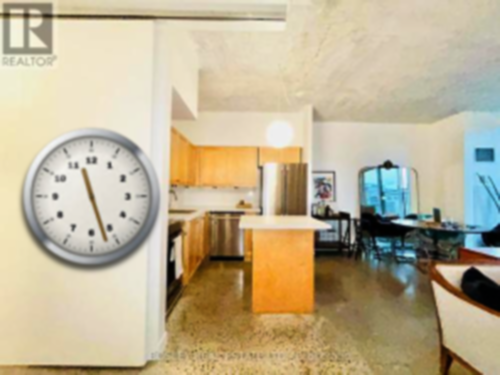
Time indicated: 11h27
